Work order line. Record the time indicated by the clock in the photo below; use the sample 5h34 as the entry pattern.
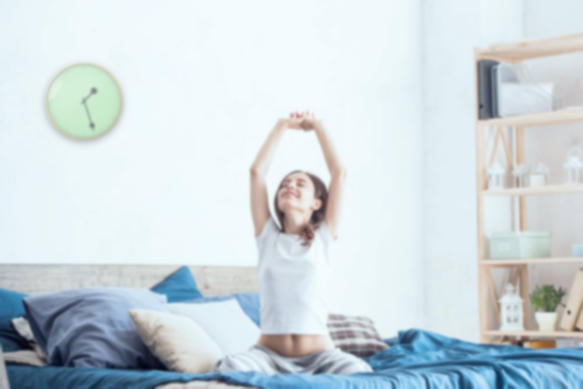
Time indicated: 1h27
